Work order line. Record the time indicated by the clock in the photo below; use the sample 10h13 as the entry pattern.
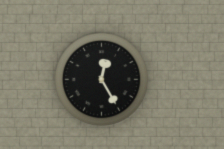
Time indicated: 12h25
